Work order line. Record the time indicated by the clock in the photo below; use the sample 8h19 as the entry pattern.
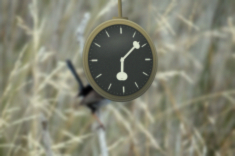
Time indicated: 6h08
